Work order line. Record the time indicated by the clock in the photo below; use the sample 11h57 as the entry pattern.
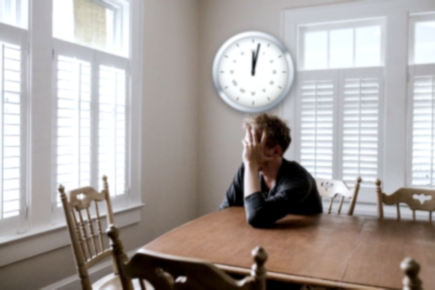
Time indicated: 12h02
